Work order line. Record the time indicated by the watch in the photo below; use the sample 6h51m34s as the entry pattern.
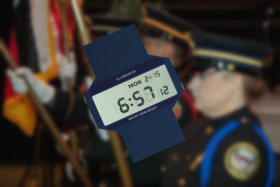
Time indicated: 6h57m12s
